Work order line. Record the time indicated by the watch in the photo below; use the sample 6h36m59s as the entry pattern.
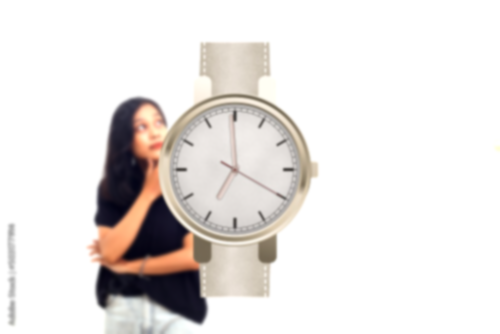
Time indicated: 6h59m20s
